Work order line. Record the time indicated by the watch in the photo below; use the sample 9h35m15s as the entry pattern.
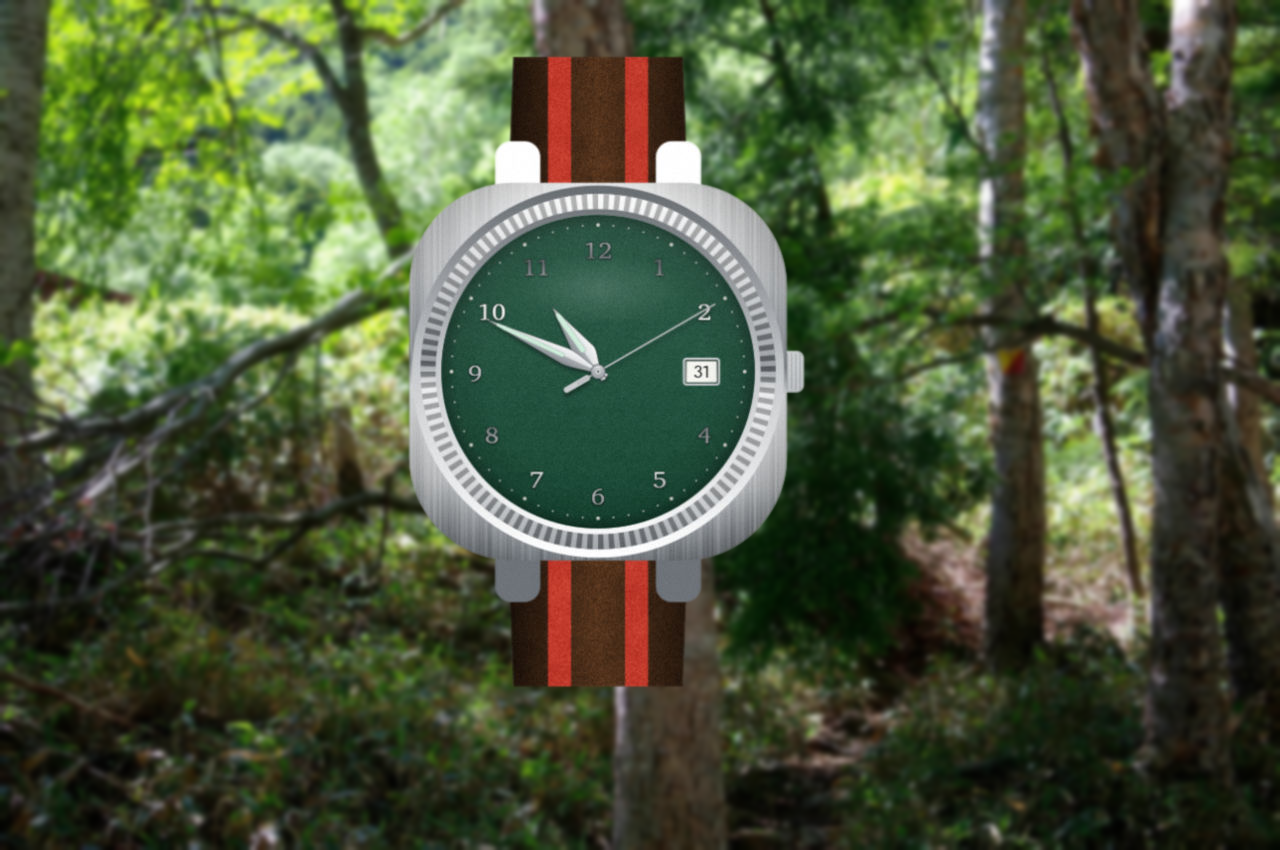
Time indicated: 10h49m10s
